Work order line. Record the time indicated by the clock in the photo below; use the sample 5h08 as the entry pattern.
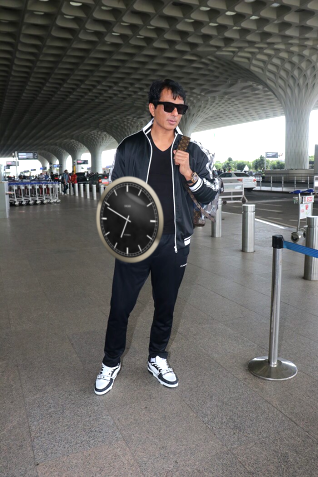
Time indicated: 6h49
